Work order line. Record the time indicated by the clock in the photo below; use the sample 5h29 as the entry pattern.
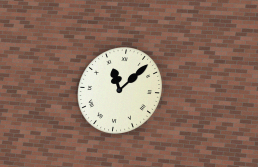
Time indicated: 11h07
